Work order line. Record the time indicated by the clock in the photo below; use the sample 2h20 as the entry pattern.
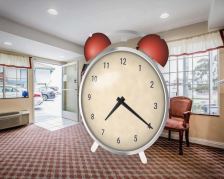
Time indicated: 7h20
